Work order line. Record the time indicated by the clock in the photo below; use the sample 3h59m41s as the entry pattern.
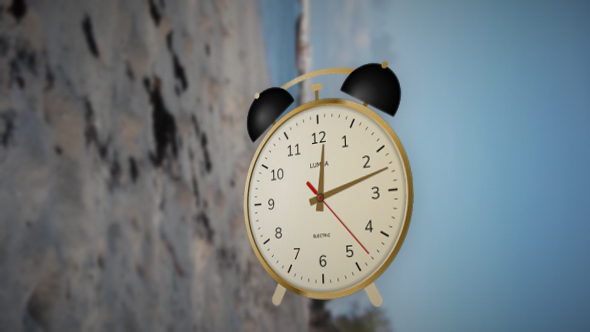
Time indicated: 12h12m23s
